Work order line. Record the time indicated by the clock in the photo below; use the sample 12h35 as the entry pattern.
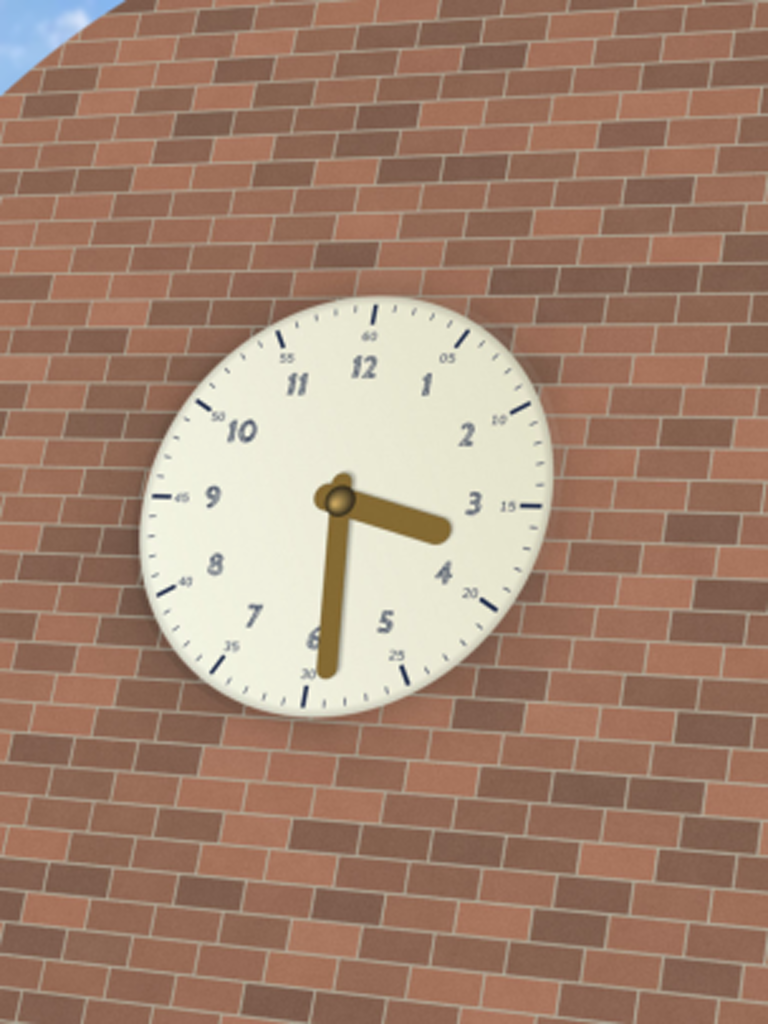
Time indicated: 3h29
